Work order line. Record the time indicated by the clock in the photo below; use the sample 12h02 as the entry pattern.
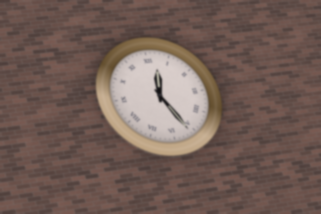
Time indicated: 12h26
